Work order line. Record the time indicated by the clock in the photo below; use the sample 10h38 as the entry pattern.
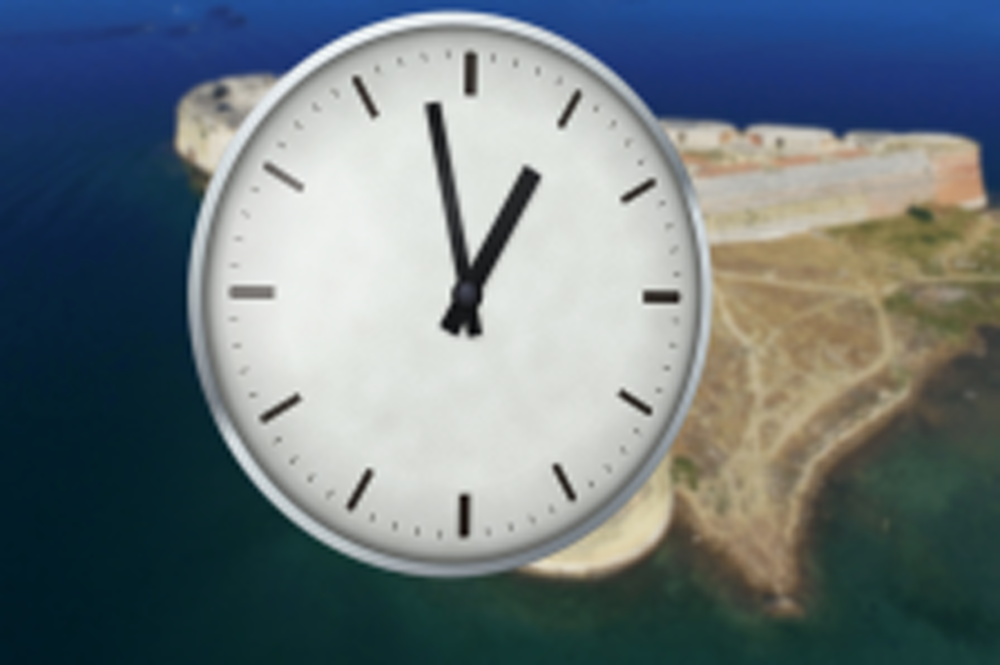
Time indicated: 12h58
